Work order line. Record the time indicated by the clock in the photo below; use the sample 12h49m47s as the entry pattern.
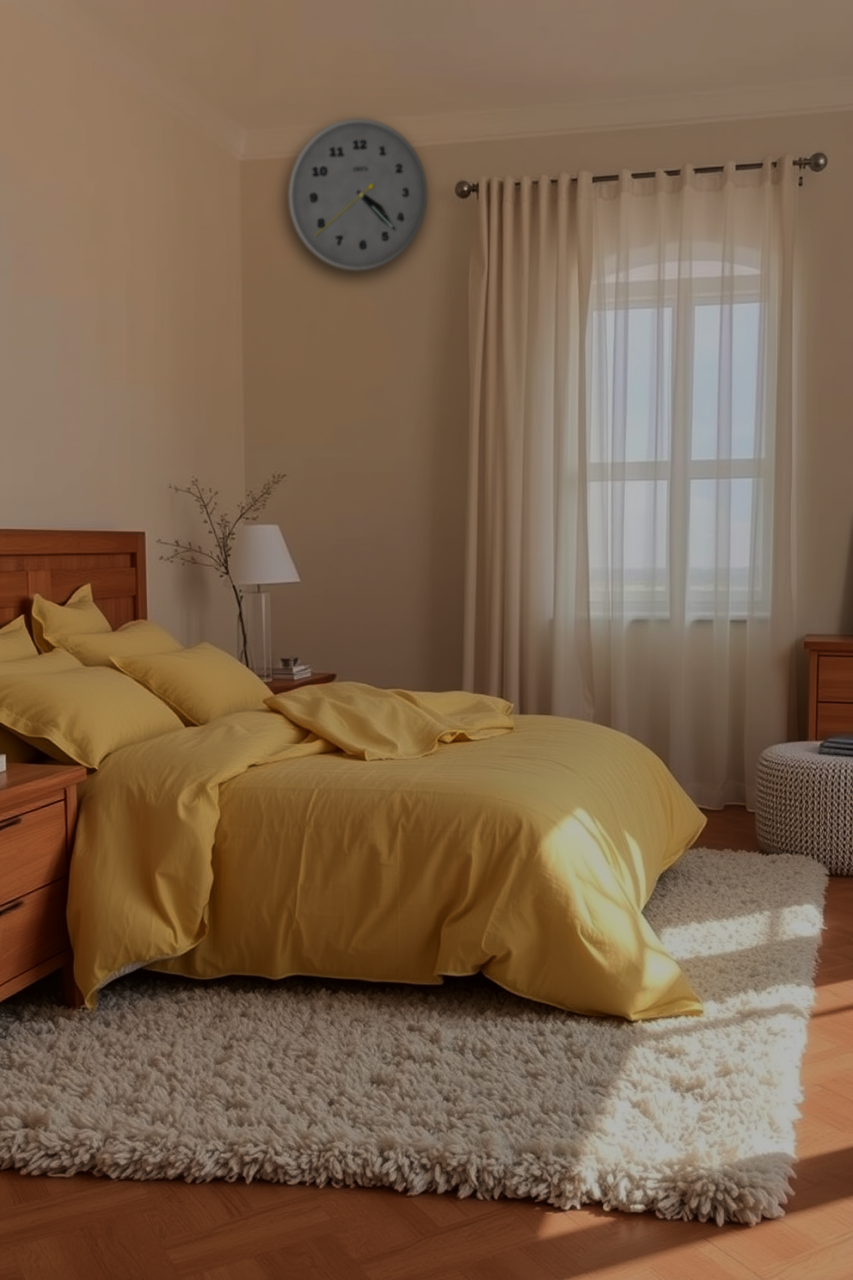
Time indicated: 4h22m39s
